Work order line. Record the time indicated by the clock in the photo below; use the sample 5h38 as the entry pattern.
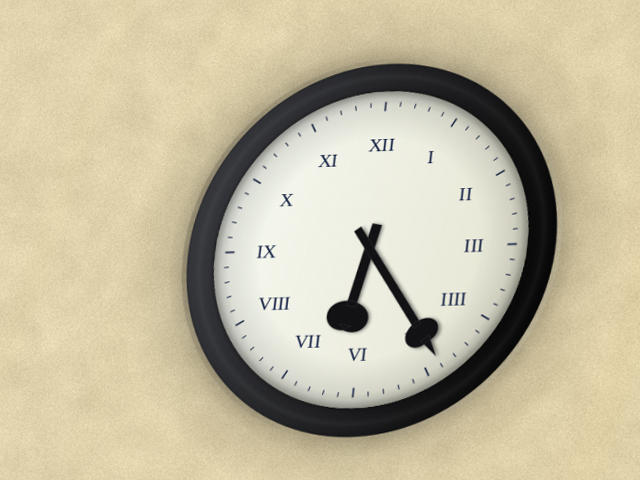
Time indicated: 6h24
